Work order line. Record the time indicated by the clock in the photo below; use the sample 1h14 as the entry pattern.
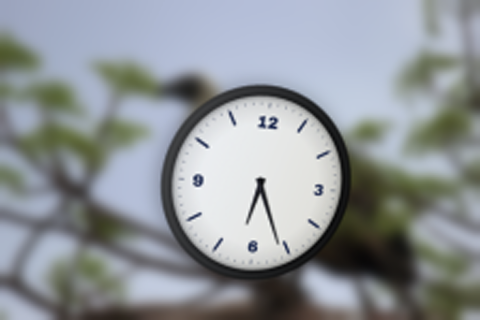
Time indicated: 6h26
